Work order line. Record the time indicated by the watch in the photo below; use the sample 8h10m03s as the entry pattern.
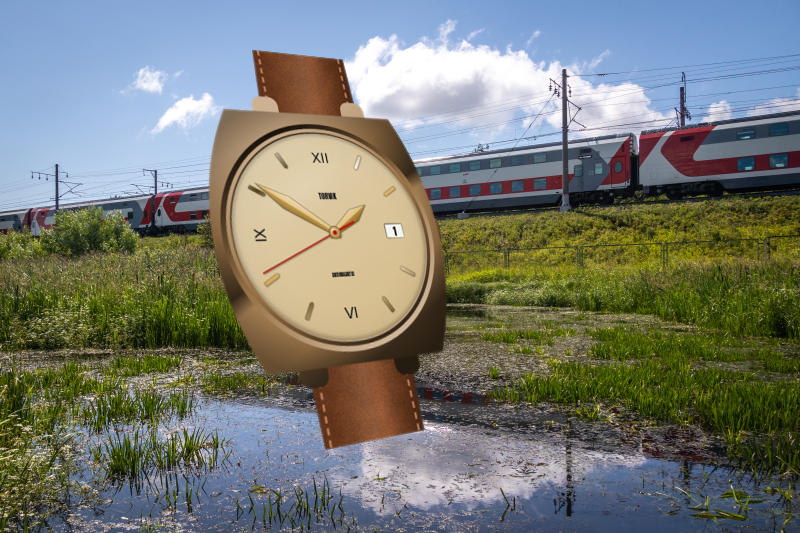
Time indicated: 1h50m41s
